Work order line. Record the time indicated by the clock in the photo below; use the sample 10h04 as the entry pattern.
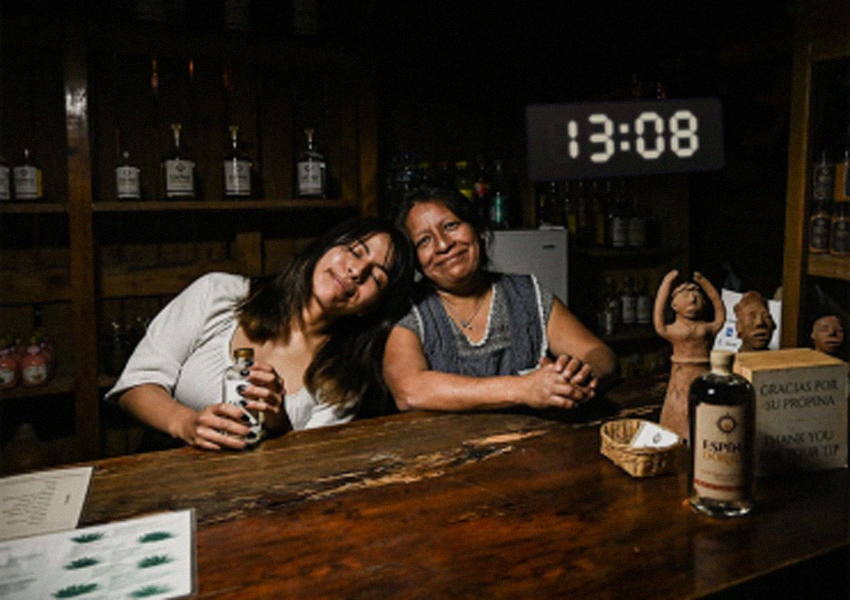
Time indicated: 13h08
